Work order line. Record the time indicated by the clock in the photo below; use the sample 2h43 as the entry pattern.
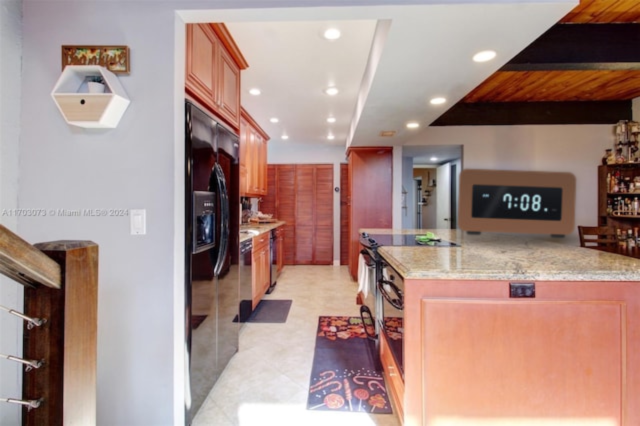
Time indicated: 7h08
